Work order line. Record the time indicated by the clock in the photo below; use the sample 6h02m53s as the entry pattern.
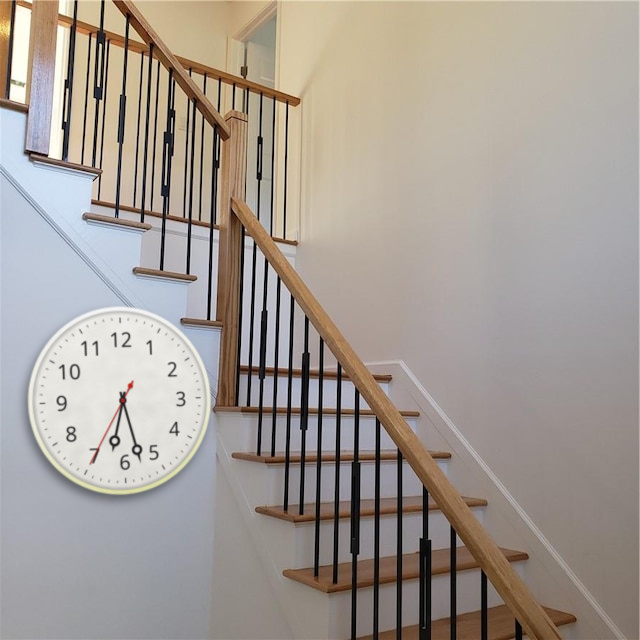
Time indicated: 6h27m35s
